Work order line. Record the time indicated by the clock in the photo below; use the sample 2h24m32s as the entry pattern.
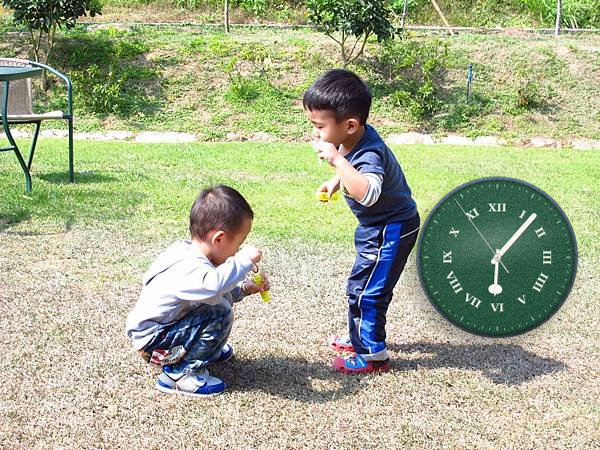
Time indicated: 6h06m54s
